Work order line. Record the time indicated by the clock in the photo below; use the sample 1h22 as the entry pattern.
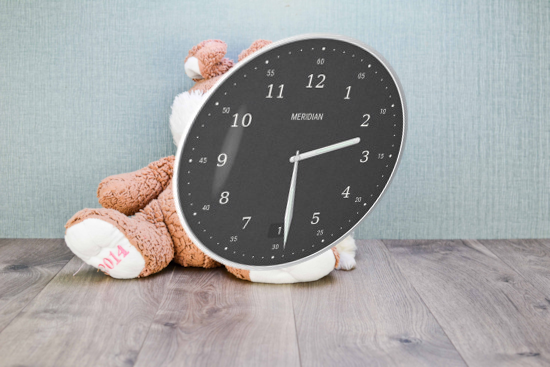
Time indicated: 2h29
